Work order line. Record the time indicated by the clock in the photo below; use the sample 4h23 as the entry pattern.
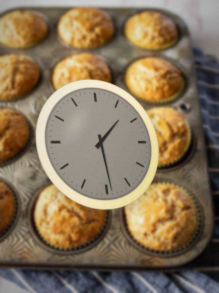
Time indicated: 1h29
